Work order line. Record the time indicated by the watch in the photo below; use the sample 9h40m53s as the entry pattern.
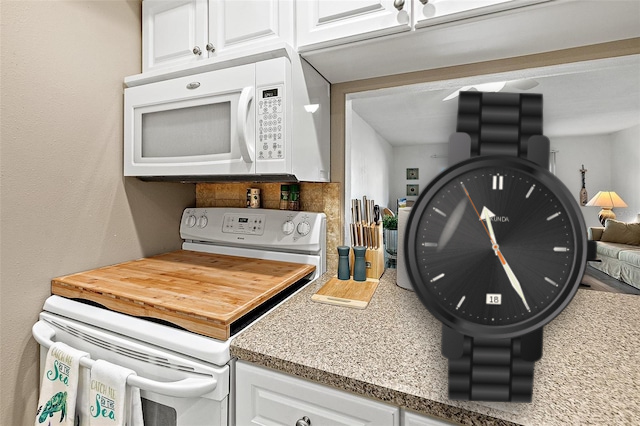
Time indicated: 11h24m55s
